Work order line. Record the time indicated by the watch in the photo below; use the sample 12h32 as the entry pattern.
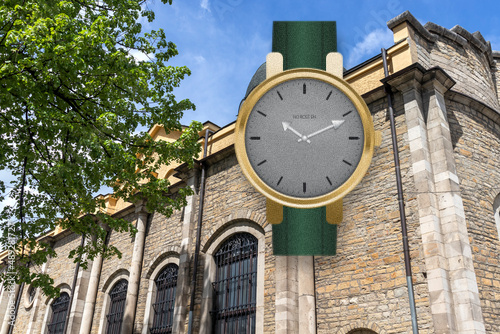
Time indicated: 10h11
